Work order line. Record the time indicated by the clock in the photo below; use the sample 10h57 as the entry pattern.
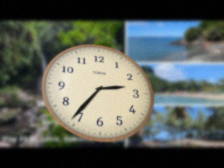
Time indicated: 2h36
